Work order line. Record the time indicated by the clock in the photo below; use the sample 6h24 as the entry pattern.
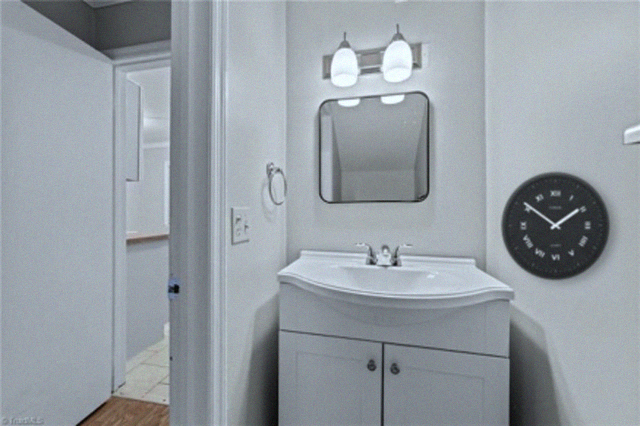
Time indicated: 1h51
